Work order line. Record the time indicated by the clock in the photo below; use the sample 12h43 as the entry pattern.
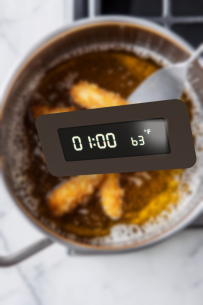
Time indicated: 1h00
